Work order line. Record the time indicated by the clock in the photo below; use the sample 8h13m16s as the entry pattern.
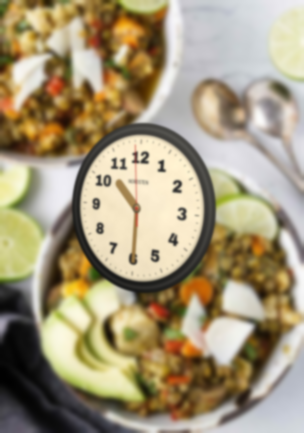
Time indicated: 10h29m59s
